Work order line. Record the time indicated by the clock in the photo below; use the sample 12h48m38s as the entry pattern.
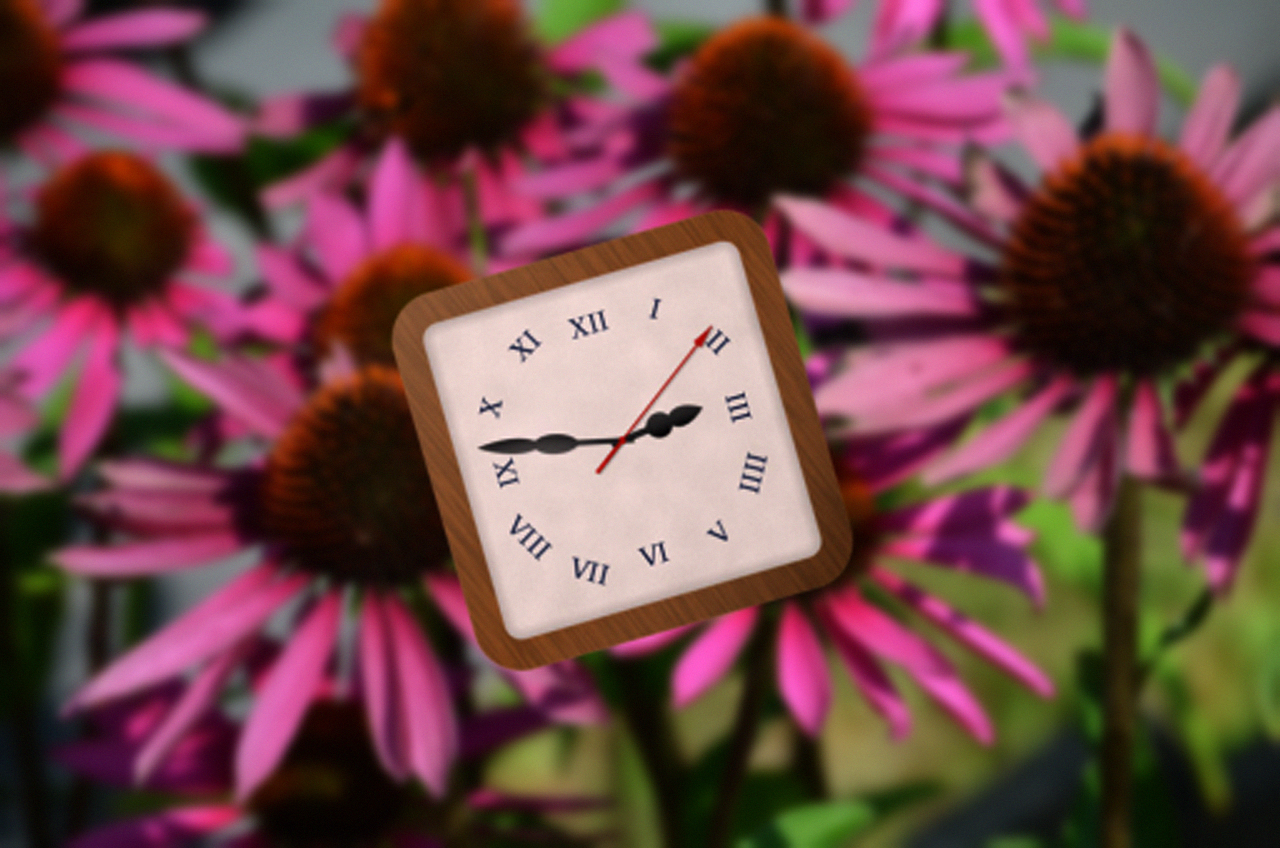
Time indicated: 2h47m09s
